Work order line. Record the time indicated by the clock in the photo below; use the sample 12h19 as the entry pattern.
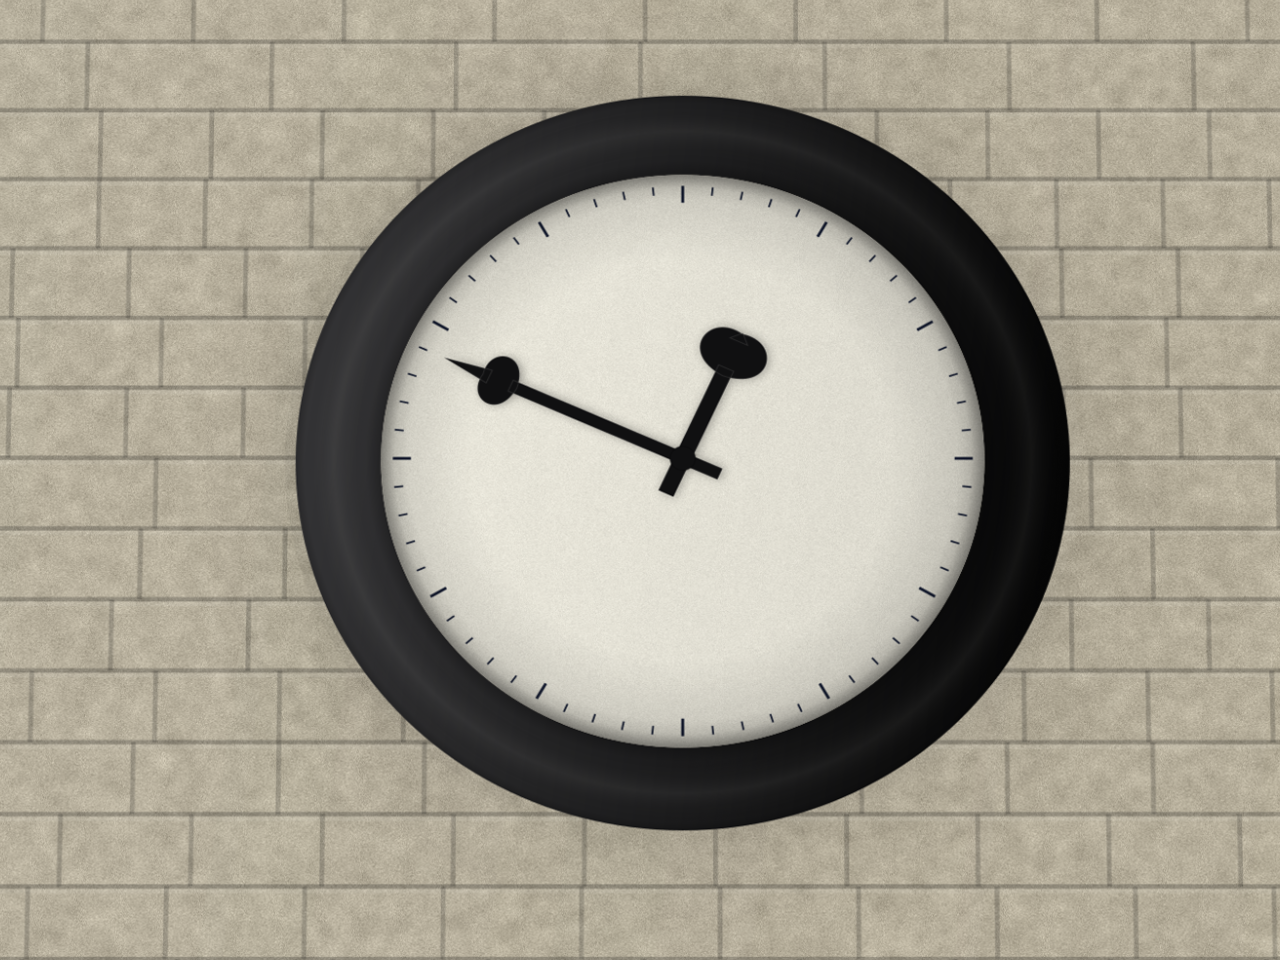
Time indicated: 12h49
